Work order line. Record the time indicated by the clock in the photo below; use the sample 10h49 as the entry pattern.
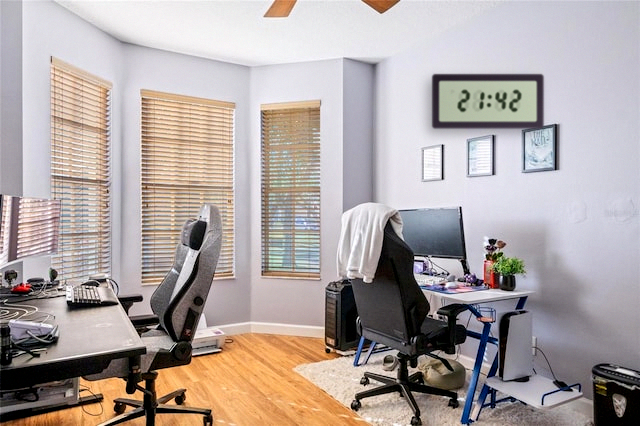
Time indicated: 21h42
